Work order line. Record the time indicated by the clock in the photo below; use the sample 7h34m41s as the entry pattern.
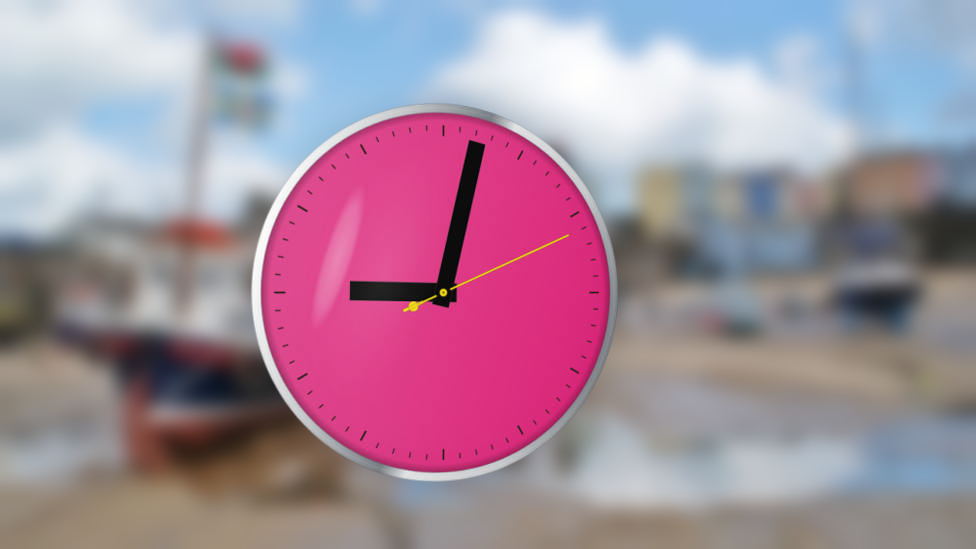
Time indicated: 9h02m11s
